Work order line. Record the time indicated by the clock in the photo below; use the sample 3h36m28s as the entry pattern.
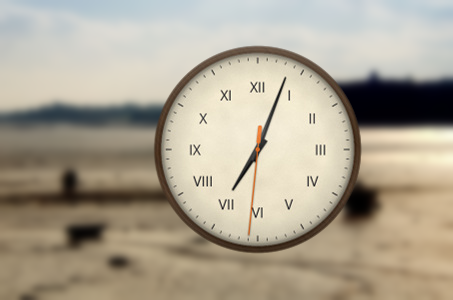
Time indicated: 7h03m31s
